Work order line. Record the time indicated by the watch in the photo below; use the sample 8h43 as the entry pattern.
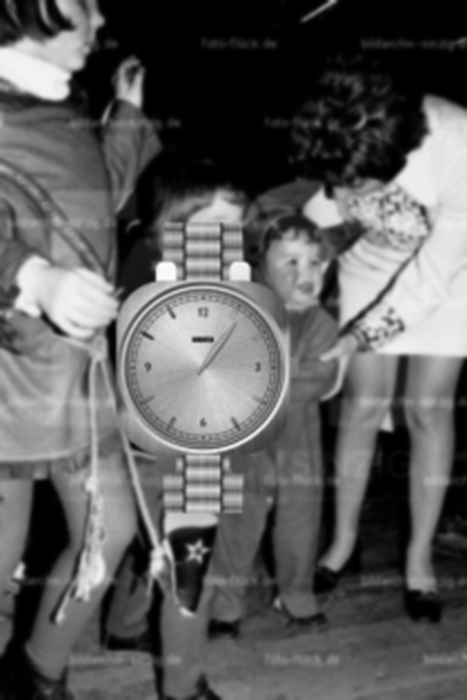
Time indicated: 1h06
